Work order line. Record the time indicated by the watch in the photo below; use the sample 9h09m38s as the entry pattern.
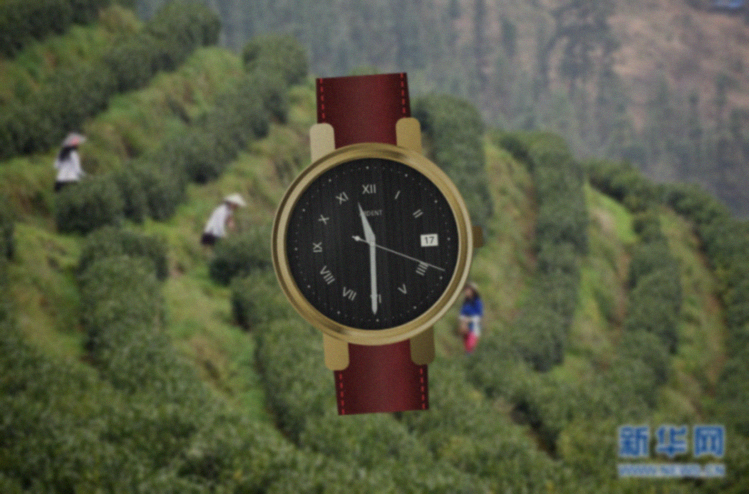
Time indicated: 11h30m19s
